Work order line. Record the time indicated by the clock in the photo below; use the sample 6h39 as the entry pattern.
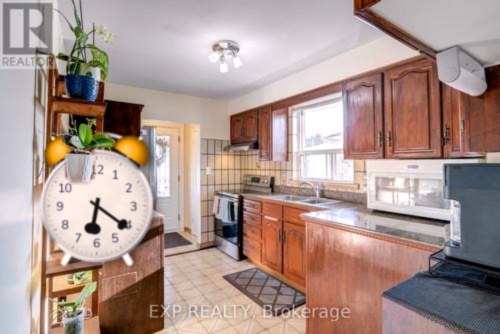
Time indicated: 6h21
